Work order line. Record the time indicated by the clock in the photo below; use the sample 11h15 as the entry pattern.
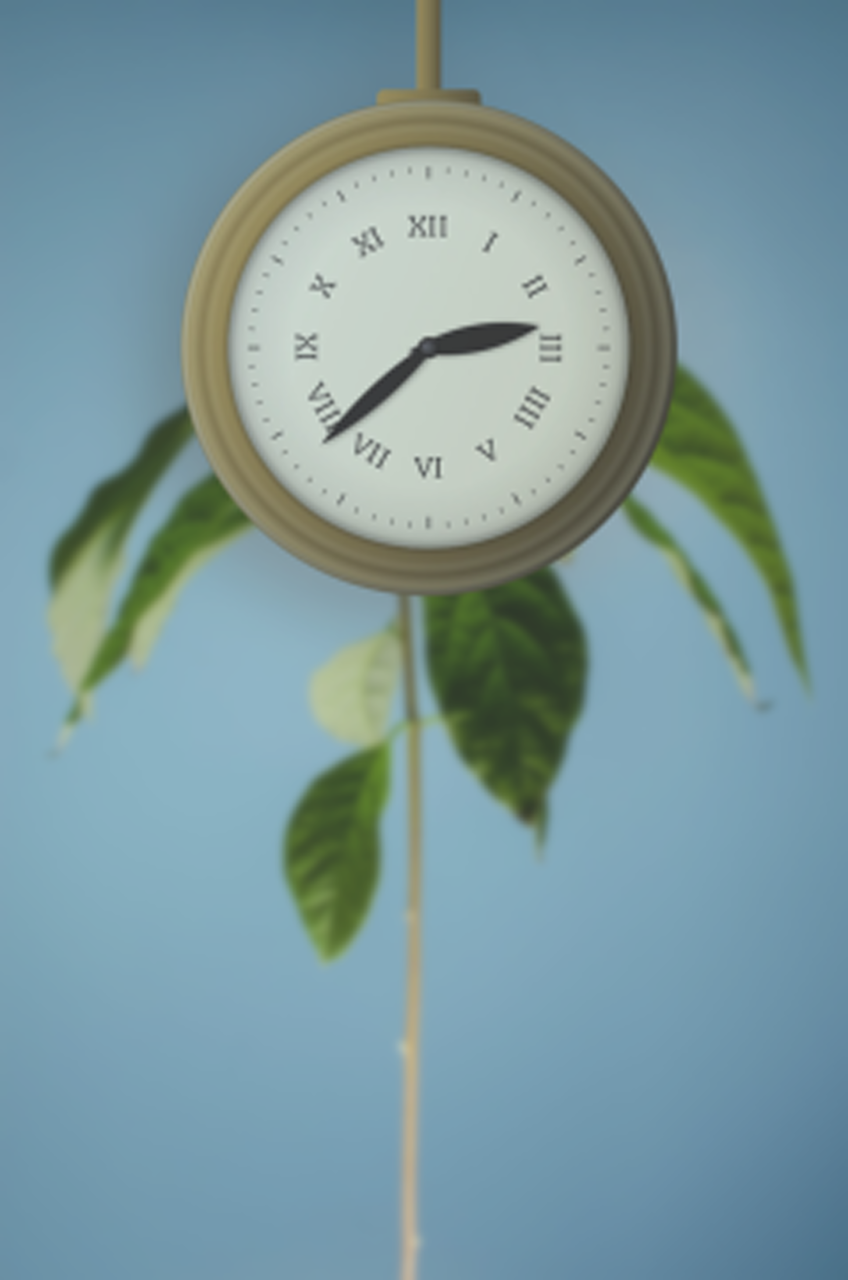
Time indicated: 2h38
